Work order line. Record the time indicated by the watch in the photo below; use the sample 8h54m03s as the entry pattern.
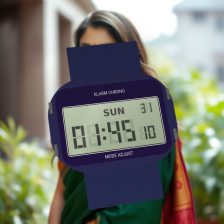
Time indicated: 1h45m10s
